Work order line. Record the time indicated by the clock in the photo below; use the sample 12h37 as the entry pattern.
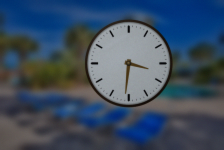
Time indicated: 3h31
